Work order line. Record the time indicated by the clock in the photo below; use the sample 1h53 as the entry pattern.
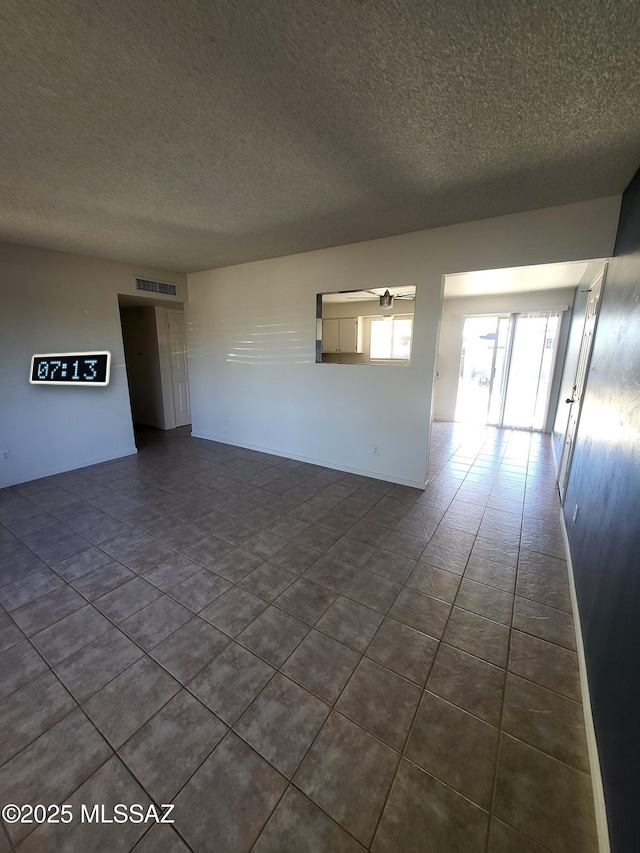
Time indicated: 7h13
